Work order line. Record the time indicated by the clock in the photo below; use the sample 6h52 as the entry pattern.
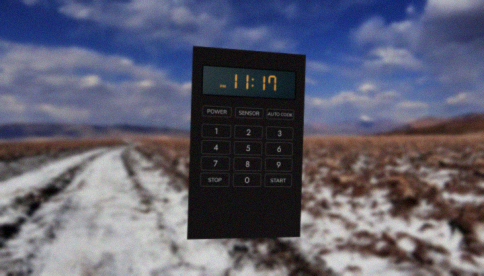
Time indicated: 11h17
